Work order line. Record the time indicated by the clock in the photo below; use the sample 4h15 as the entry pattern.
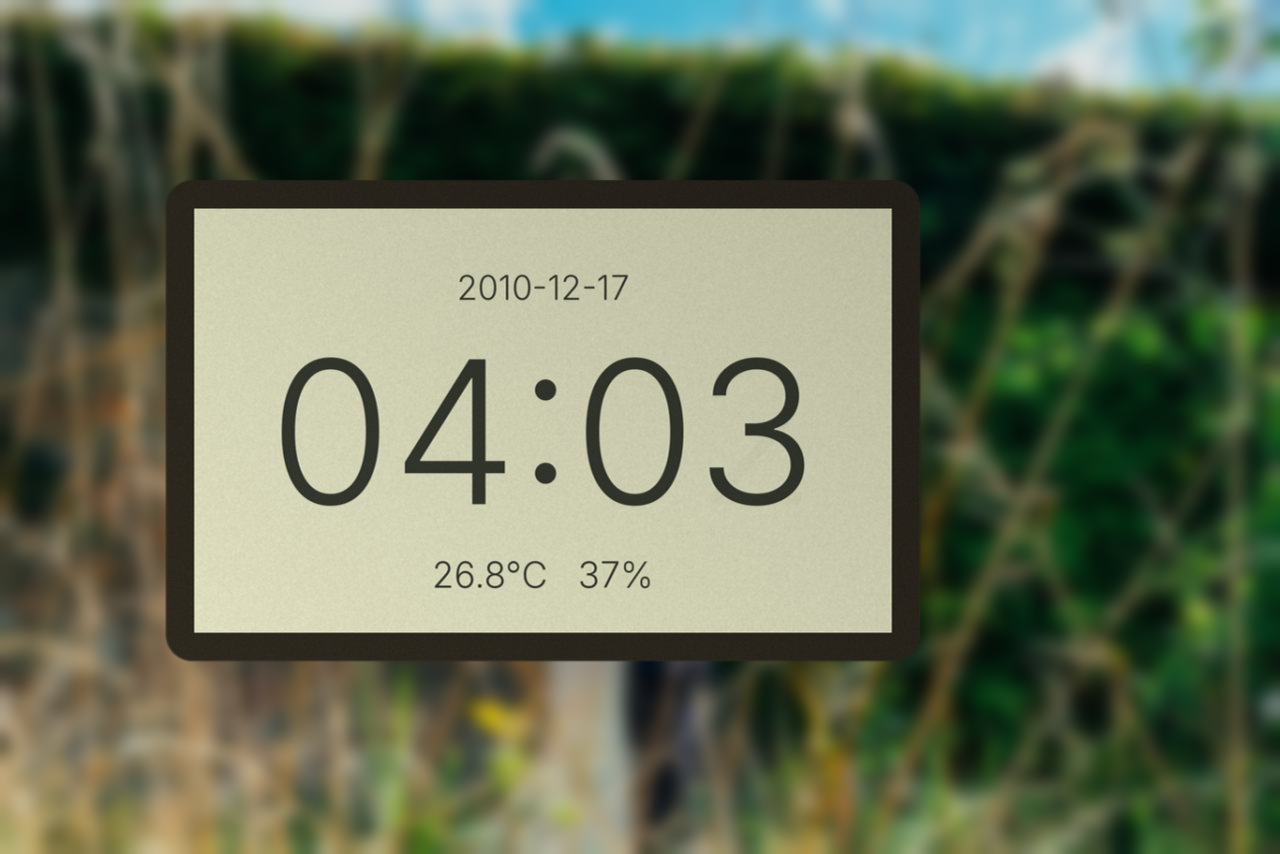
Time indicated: 4h03
